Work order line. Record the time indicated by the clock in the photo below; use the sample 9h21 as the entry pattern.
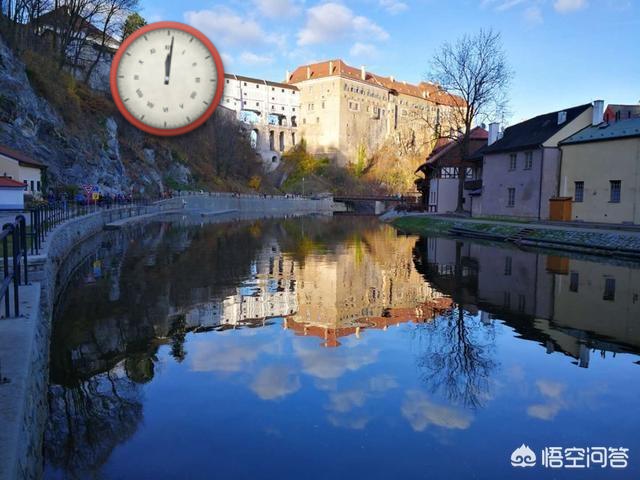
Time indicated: 12h01
